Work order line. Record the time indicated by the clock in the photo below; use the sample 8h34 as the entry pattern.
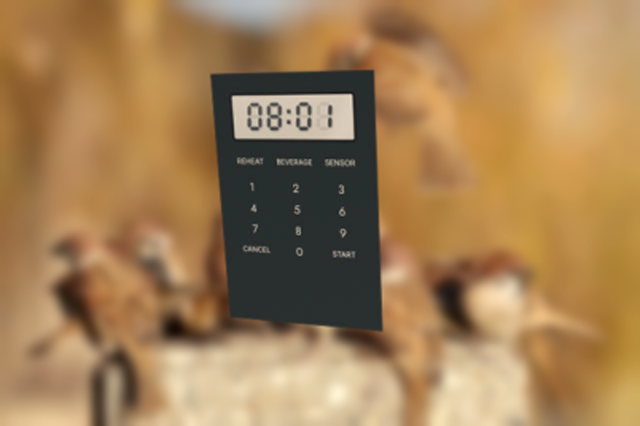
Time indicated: 8h01
